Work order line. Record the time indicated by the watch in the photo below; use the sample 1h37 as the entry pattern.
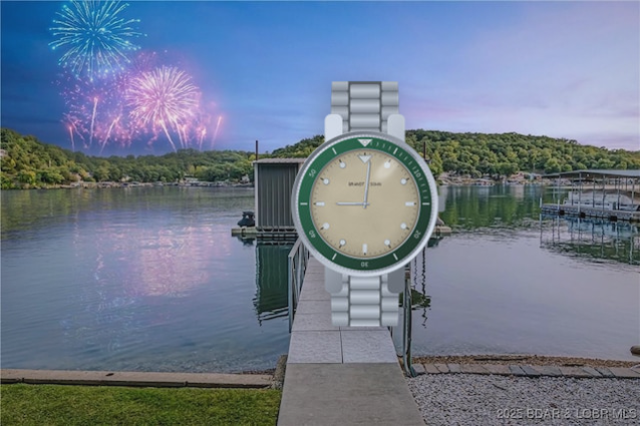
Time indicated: 9h01
